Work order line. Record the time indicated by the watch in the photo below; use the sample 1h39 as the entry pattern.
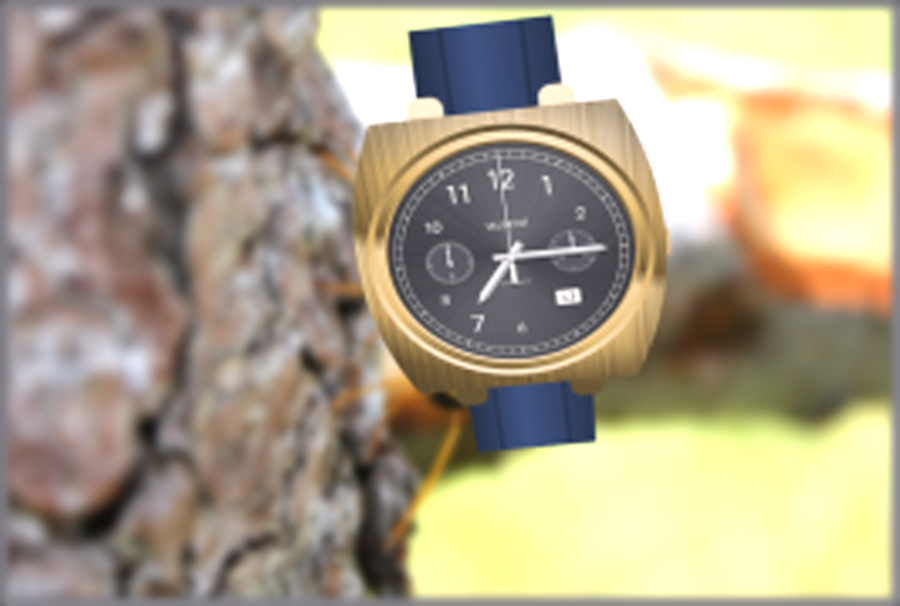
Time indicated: 7h15
